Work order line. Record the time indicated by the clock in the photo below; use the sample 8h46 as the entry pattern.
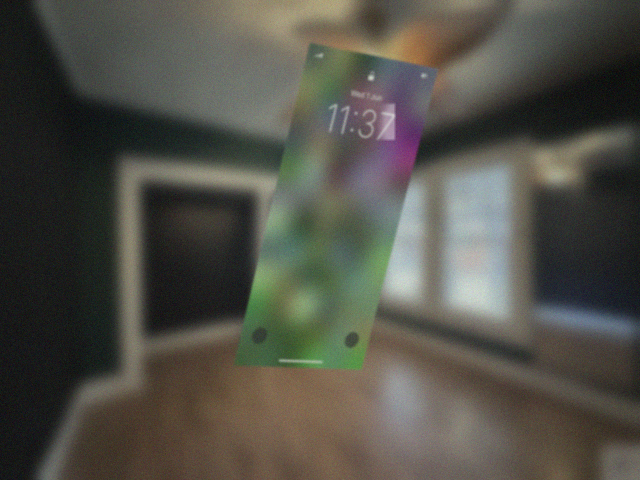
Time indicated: 11h37
